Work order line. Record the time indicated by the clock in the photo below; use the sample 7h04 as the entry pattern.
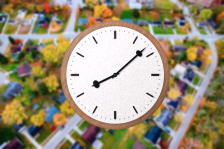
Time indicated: 8h08
